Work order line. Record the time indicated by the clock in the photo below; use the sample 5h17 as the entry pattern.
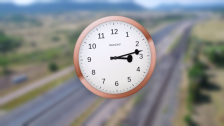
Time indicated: 3h13
